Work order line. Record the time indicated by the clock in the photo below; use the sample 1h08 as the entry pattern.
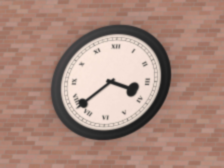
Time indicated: 3h38
